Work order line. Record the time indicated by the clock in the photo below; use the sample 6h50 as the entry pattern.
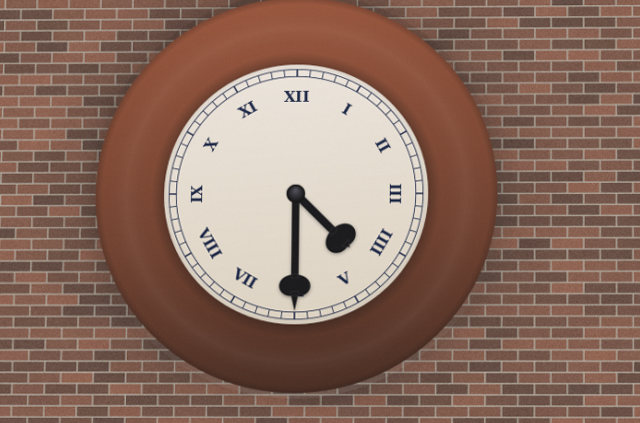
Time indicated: 4h30
